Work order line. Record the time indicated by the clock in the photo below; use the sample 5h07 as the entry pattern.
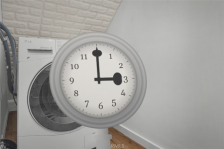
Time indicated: 3h00
